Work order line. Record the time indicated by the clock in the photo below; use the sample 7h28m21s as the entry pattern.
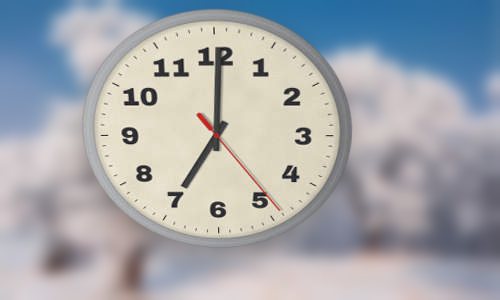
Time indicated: 7h00m24s
